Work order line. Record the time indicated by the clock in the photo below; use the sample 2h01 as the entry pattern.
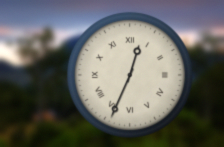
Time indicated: 12h34
